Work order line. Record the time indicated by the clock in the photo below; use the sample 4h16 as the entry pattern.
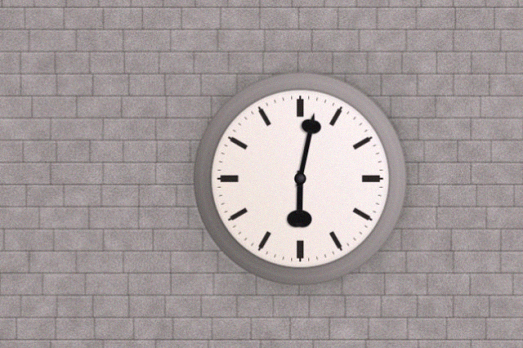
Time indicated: 6h02
